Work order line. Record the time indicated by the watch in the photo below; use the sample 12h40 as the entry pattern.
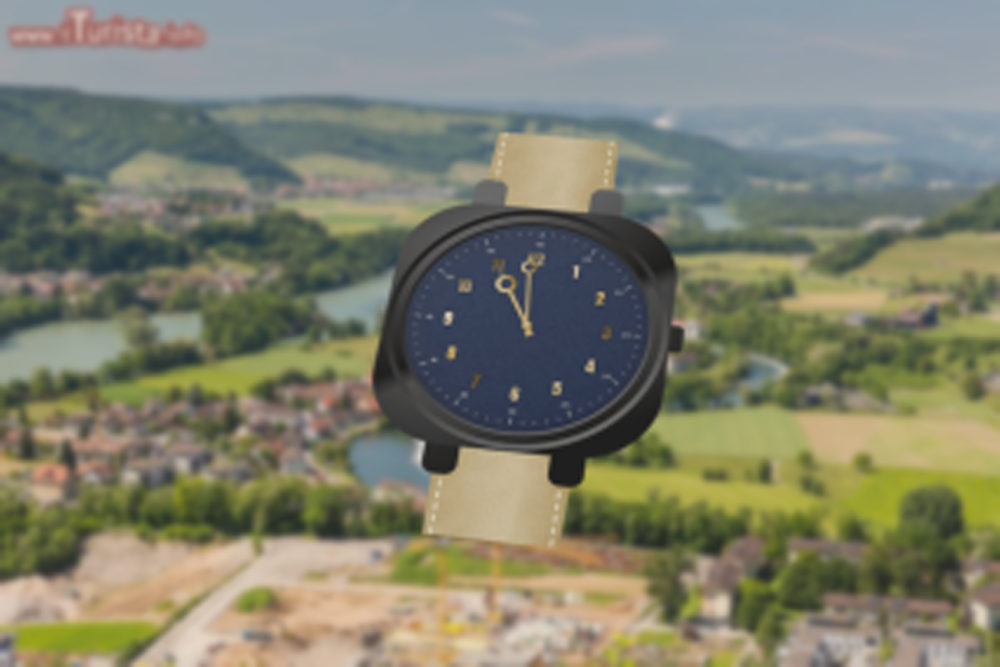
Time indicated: 10h59
